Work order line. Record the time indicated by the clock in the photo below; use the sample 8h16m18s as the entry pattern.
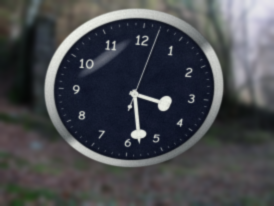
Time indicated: 3h28m02s
